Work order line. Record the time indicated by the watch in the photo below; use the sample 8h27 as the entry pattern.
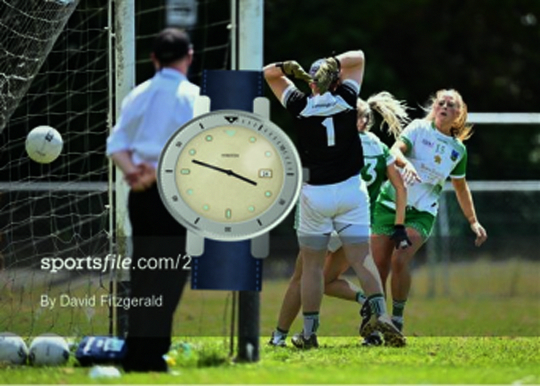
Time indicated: 3h48
